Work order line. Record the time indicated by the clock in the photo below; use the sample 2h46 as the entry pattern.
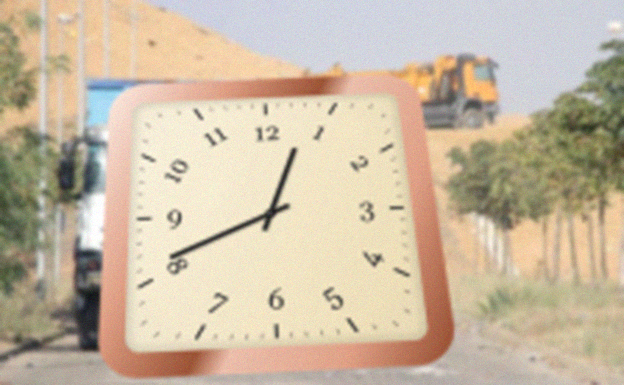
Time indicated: 12h41
